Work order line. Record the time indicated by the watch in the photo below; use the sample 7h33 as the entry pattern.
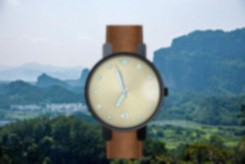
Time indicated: 6h57
